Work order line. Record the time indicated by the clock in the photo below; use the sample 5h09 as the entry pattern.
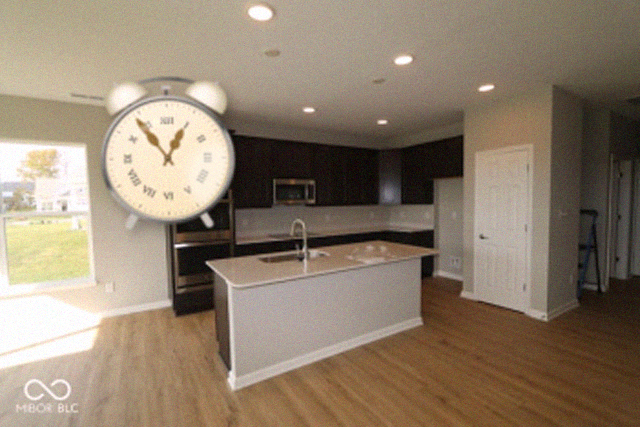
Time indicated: 12h54
